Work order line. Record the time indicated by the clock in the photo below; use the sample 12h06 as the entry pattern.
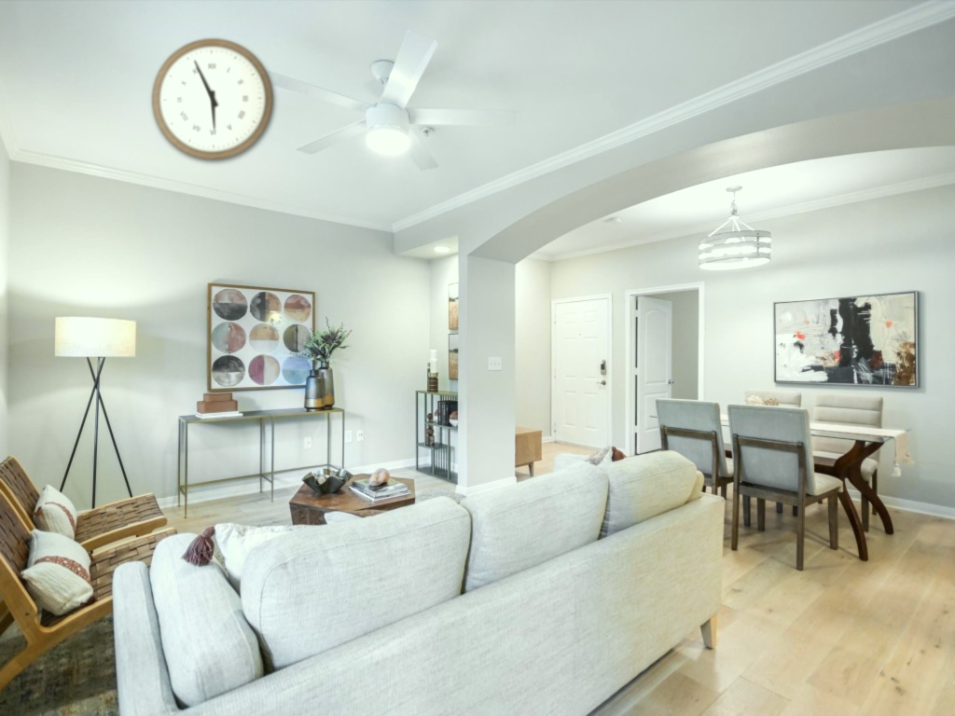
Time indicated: 5h56
